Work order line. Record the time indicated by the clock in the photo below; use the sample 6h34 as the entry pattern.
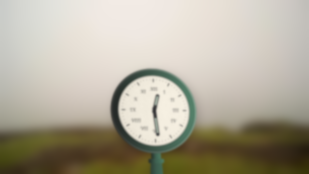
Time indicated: 12h29
